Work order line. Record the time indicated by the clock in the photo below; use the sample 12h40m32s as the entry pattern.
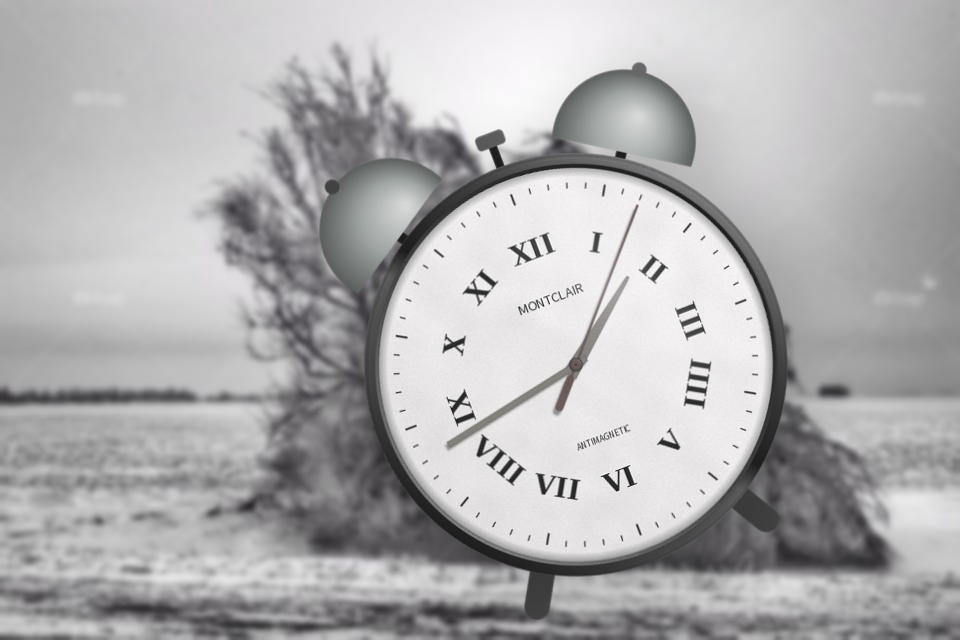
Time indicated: 1h43m07s
